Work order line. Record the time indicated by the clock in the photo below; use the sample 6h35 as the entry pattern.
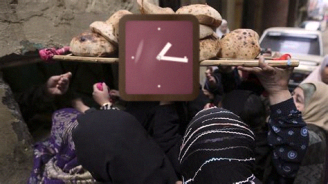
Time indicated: 1h16
